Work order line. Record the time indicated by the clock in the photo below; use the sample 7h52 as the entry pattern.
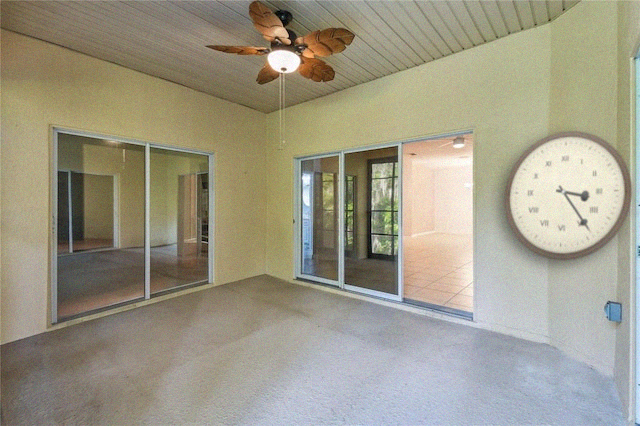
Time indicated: 3h24
